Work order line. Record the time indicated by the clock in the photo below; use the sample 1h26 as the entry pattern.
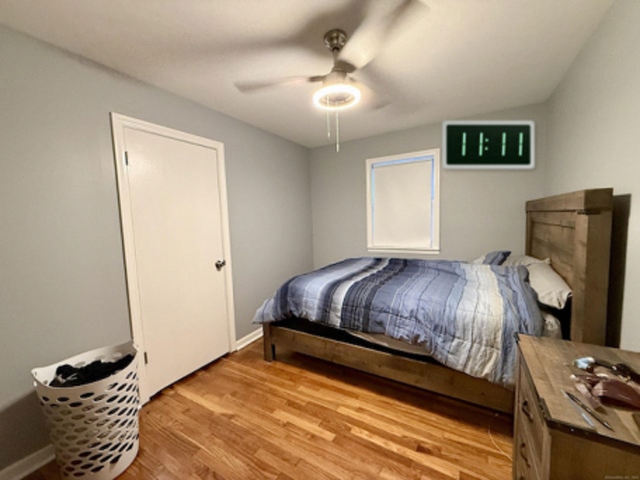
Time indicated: 11h11
